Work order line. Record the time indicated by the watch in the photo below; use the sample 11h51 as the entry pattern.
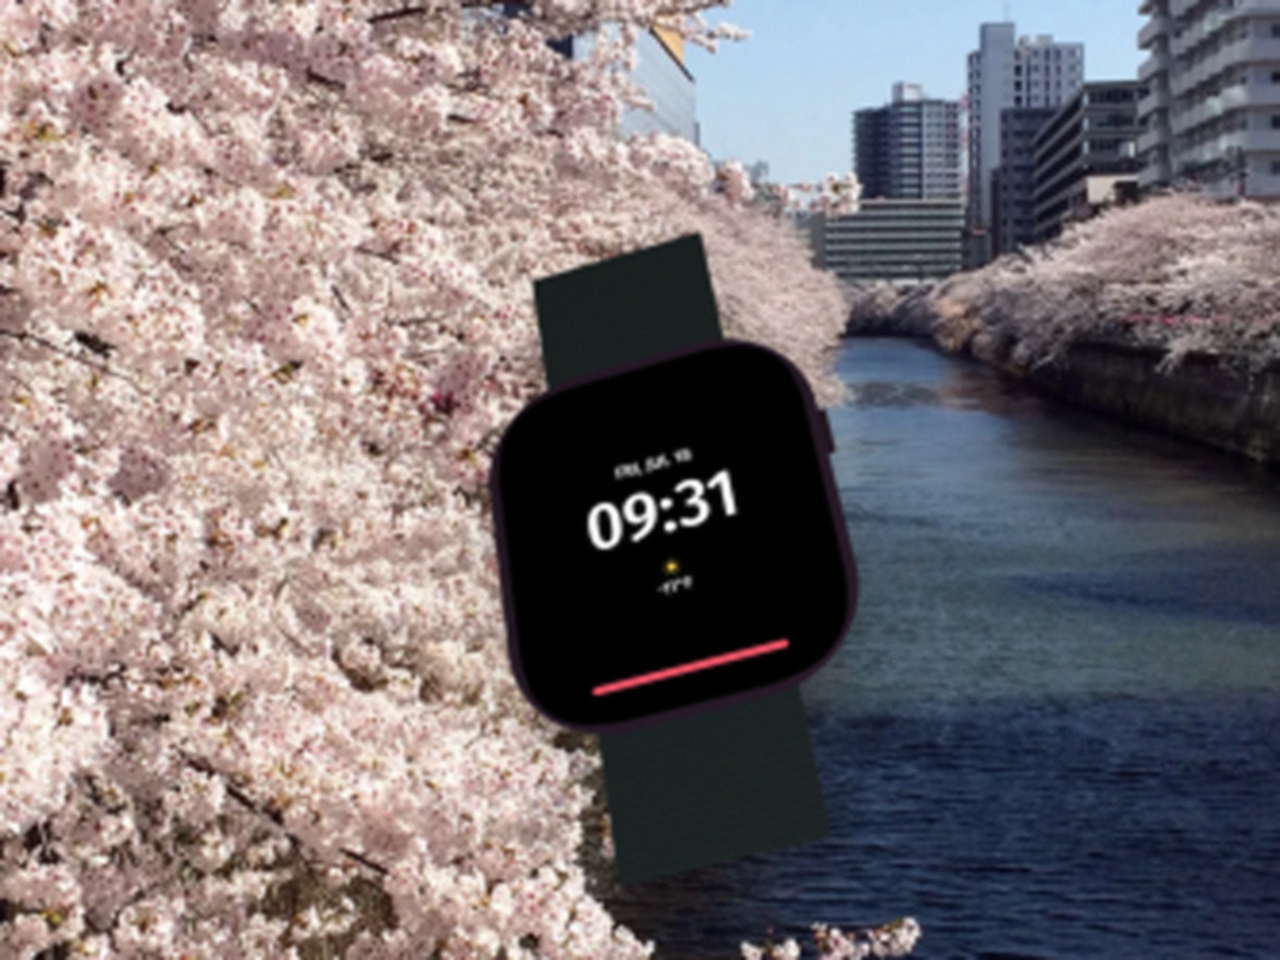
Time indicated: 9h31
